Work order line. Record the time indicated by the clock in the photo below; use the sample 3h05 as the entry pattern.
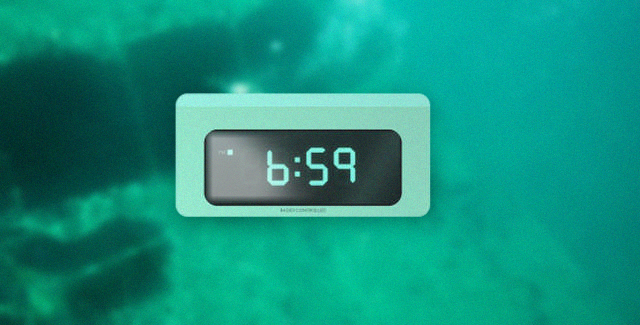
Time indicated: 6h59
